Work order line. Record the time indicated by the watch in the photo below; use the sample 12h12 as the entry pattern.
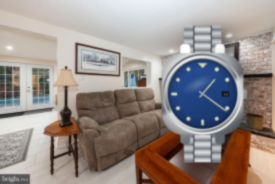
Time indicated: 1h21
